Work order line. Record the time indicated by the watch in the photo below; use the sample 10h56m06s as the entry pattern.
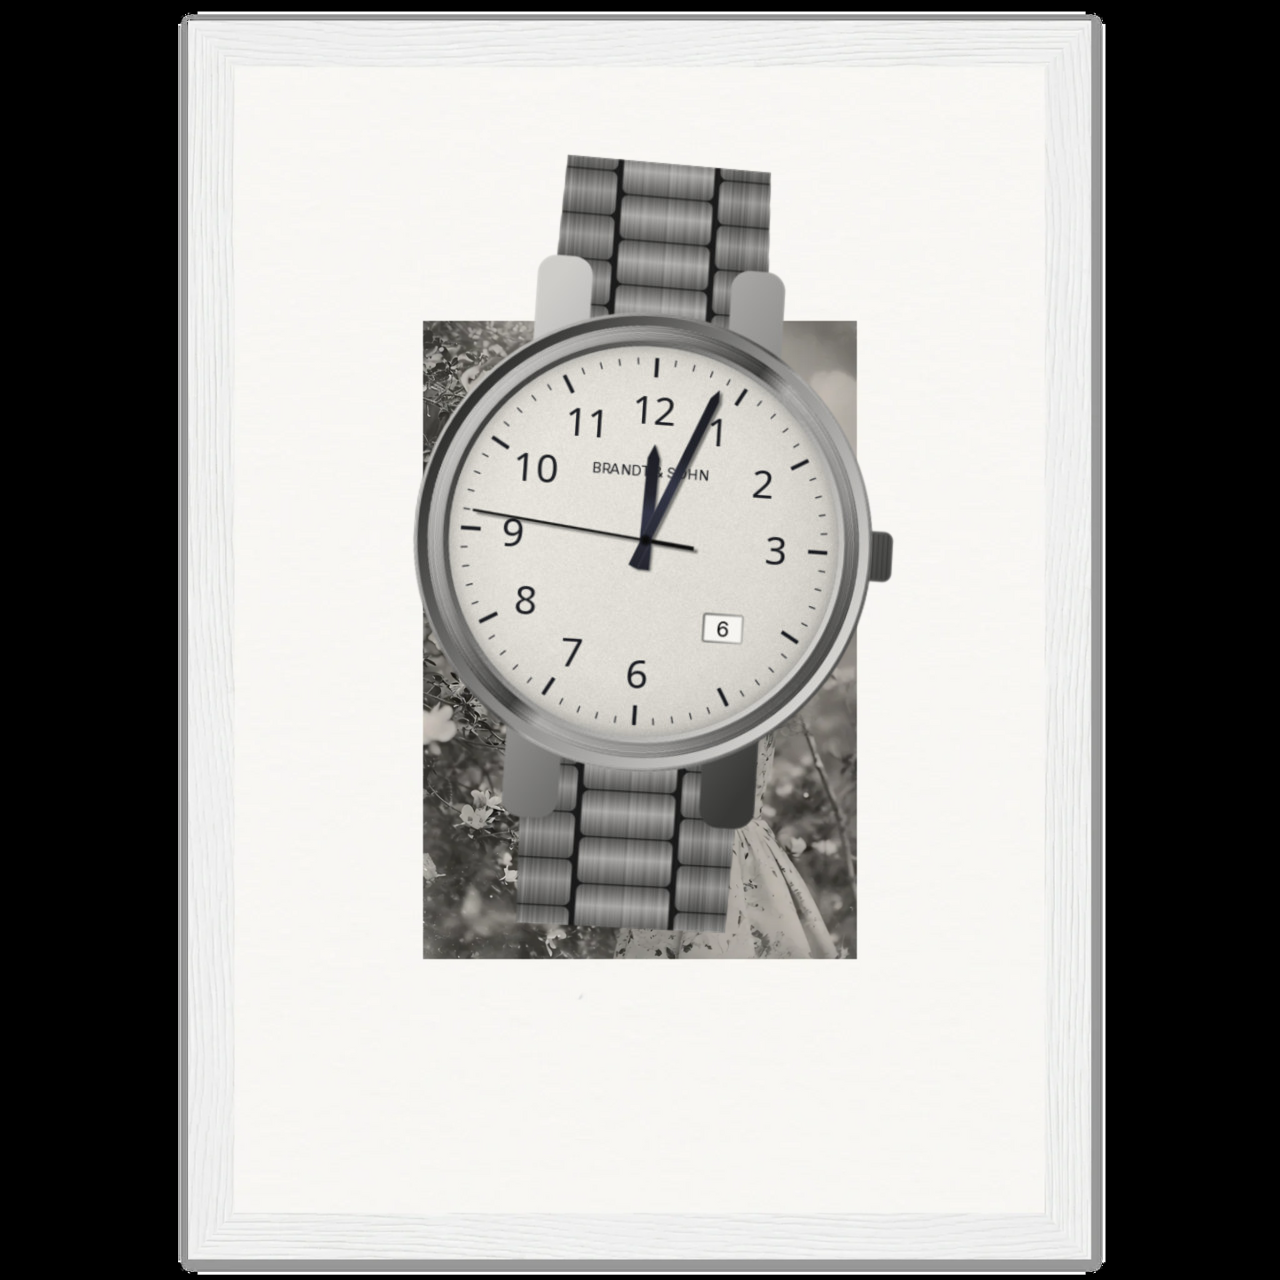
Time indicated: 12h03m46s
